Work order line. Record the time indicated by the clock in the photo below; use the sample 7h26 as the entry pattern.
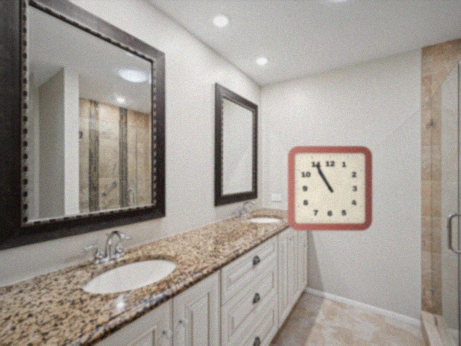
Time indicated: 10h55
